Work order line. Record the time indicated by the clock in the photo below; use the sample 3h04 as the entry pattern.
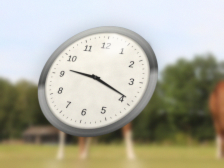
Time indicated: 9h19
